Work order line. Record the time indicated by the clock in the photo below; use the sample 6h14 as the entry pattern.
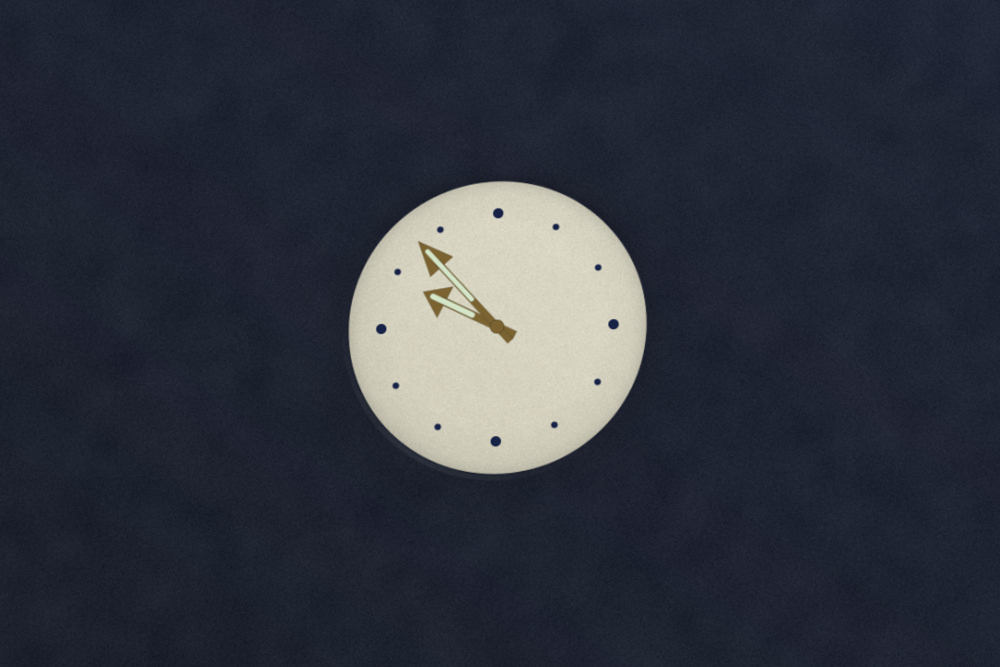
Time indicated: 9h53
